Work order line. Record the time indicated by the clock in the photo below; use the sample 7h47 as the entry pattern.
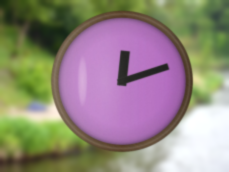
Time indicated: 12h12
